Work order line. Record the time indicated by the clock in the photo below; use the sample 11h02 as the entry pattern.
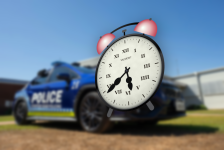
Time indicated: 5h39
